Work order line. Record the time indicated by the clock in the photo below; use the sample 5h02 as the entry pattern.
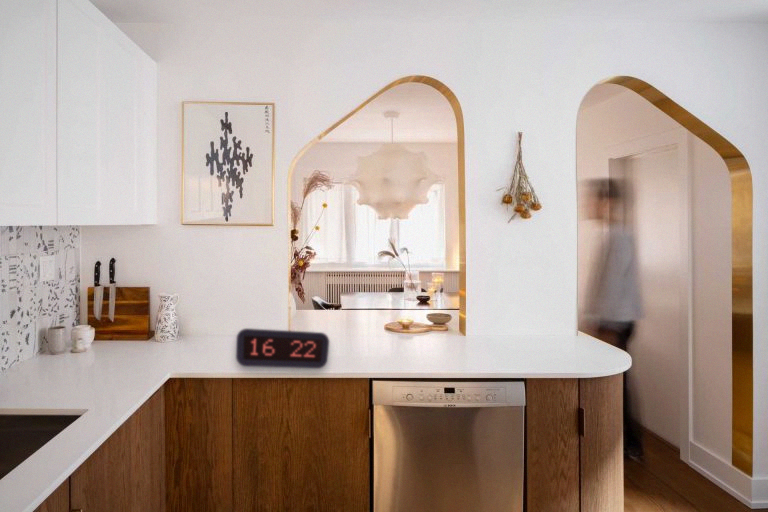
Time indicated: 16h22
